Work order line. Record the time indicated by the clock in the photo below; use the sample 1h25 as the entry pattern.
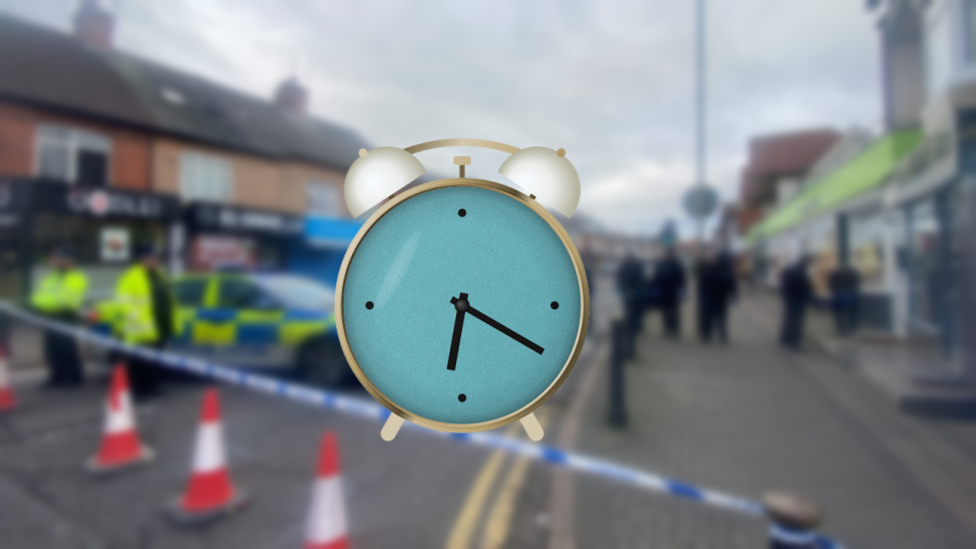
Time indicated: 6h20
